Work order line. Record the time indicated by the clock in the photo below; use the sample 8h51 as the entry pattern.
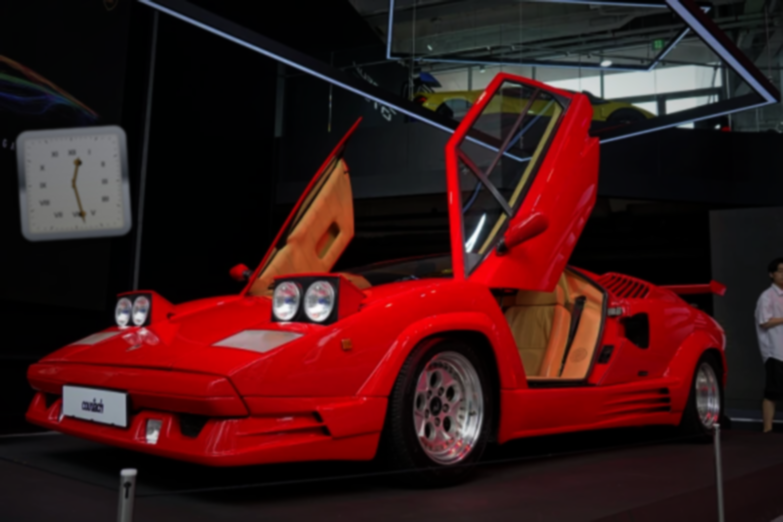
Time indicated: 12h28
